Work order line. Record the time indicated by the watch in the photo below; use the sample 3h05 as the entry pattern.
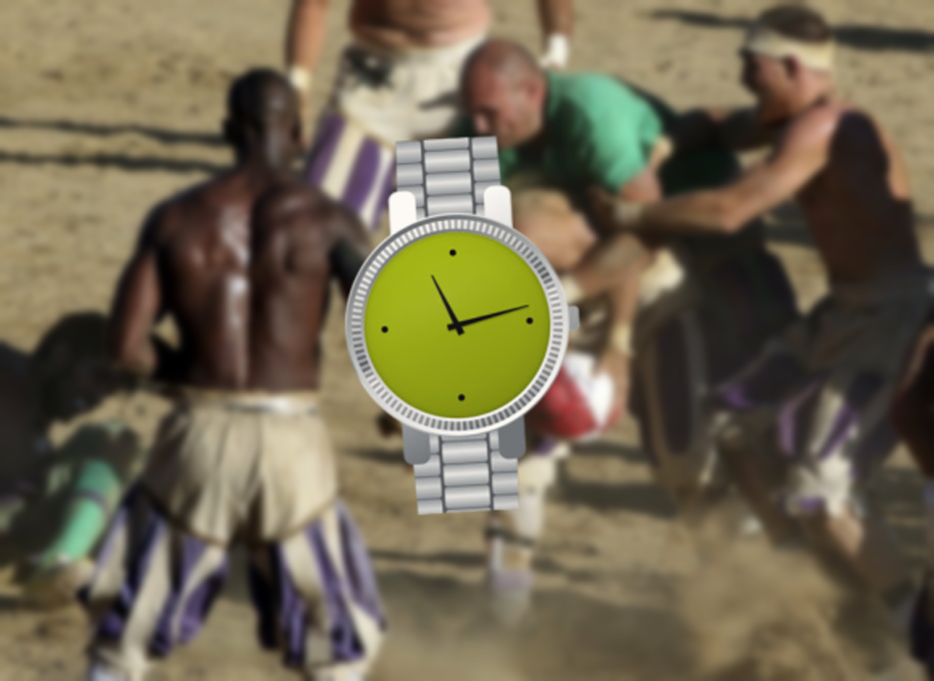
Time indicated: 11h13
